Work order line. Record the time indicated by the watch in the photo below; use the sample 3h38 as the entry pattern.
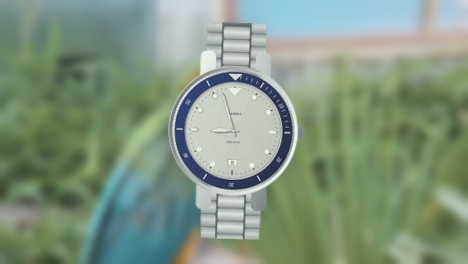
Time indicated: 8h57
